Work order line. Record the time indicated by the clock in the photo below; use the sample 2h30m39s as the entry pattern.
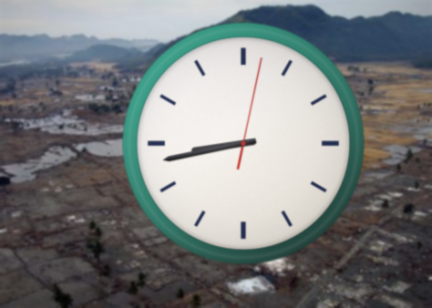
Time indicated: 8h43m02s
